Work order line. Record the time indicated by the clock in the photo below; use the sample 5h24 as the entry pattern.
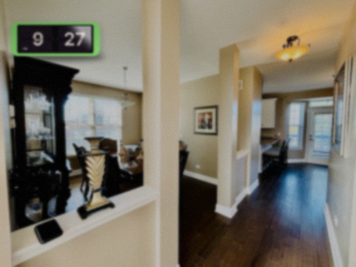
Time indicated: 9h27
